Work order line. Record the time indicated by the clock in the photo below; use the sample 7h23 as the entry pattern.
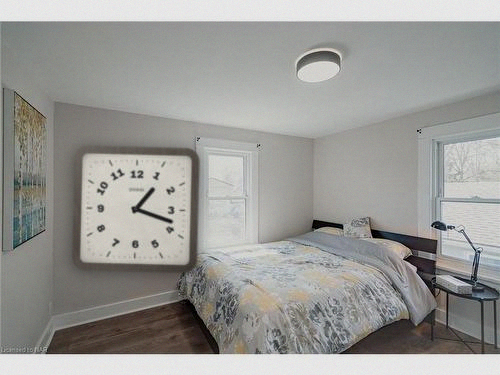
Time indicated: 1h18
